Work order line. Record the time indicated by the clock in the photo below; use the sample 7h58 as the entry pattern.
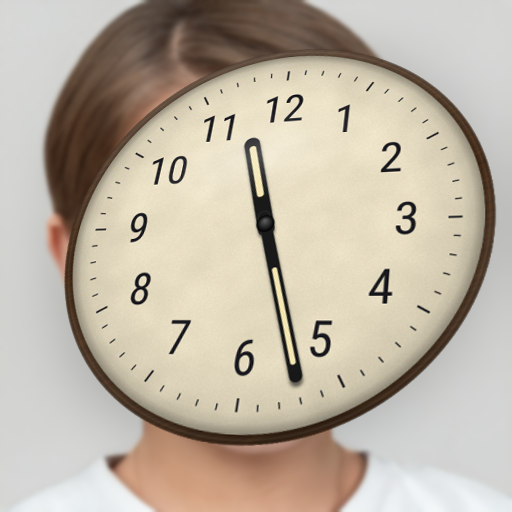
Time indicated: 11h27
